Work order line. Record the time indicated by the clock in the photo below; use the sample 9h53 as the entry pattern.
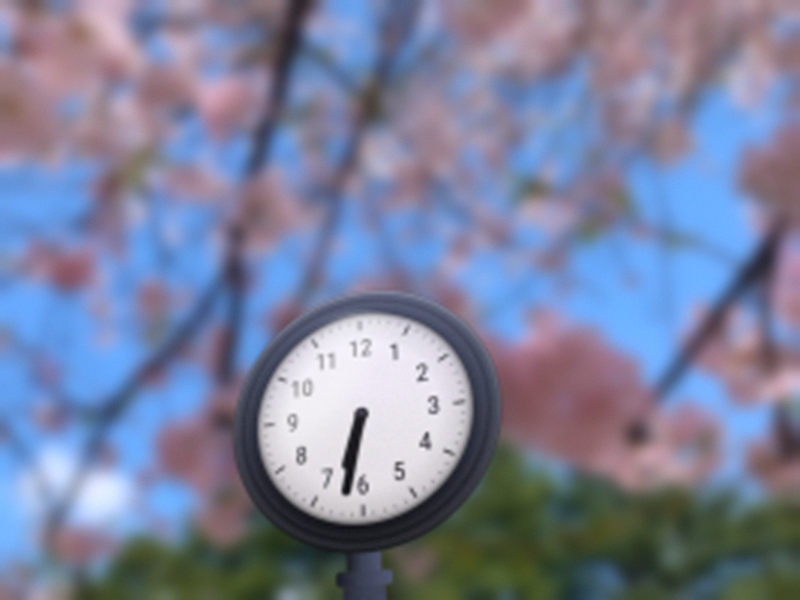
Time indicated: 6h32
